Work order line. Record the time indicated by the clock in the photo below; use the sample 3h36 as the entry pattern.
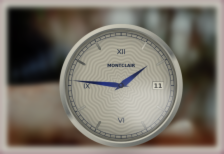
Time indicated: 1h46
